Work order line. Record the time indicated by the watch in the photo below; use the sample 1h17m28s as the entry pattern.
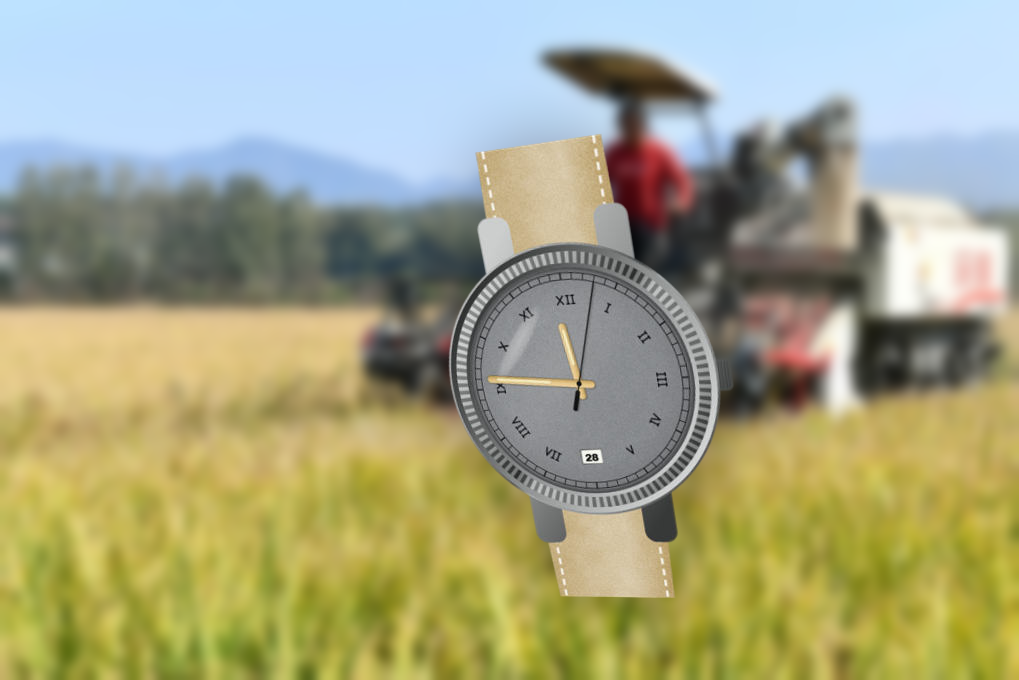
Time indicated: 11h46m03s
